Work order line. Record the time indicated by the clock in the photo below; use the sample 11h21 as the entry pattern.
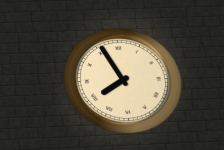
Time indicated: 7h56
